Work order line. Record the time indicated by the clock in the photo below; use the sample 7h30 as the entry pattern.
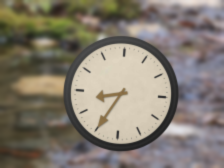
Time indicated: 8h35
